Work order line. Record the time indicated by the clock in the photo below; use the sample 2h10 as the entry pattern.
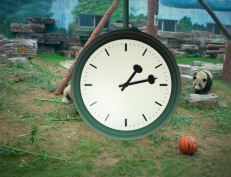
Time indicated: 1h13
